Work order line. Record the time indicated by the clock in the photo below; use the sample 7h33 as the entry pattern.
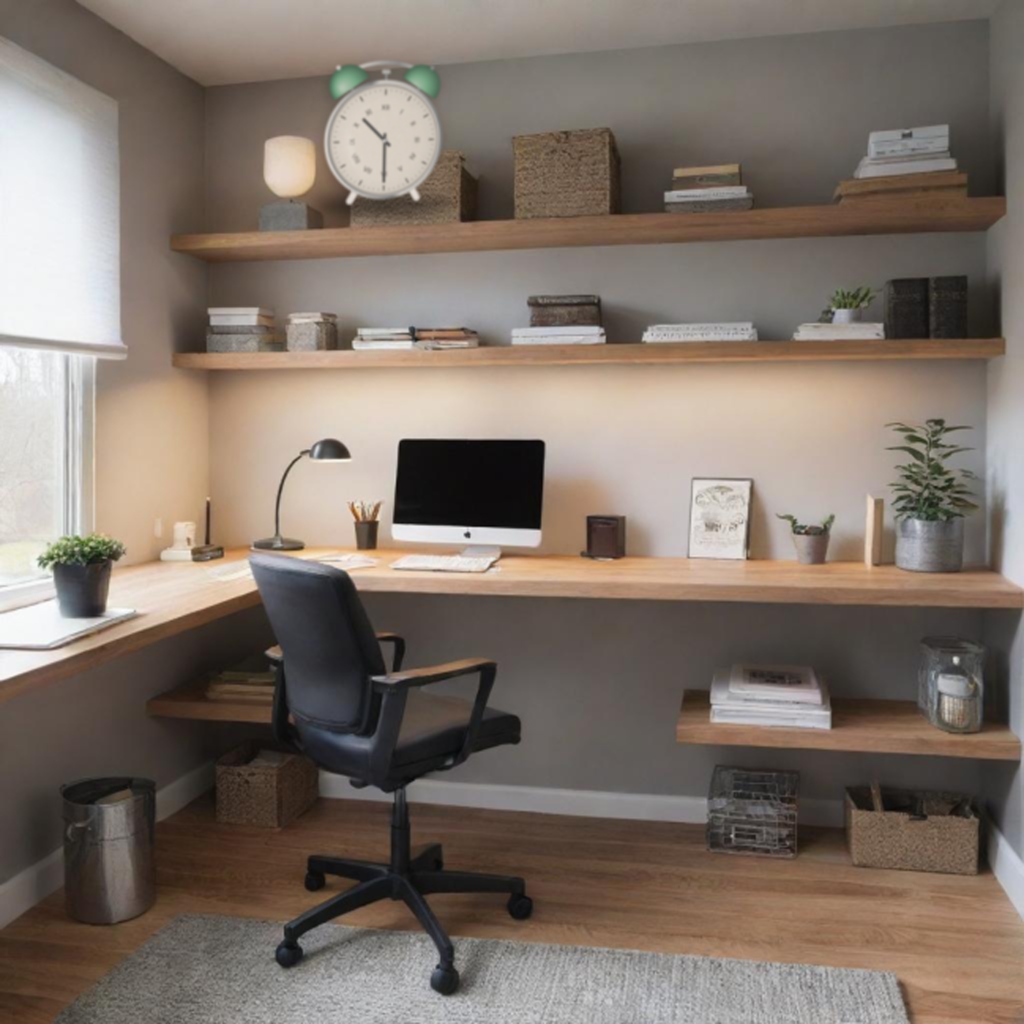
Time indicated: 10h30
